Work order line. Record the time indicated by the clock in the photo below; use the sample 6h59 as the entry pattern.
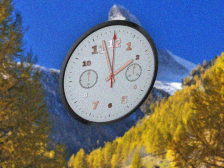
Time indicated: 1h57
